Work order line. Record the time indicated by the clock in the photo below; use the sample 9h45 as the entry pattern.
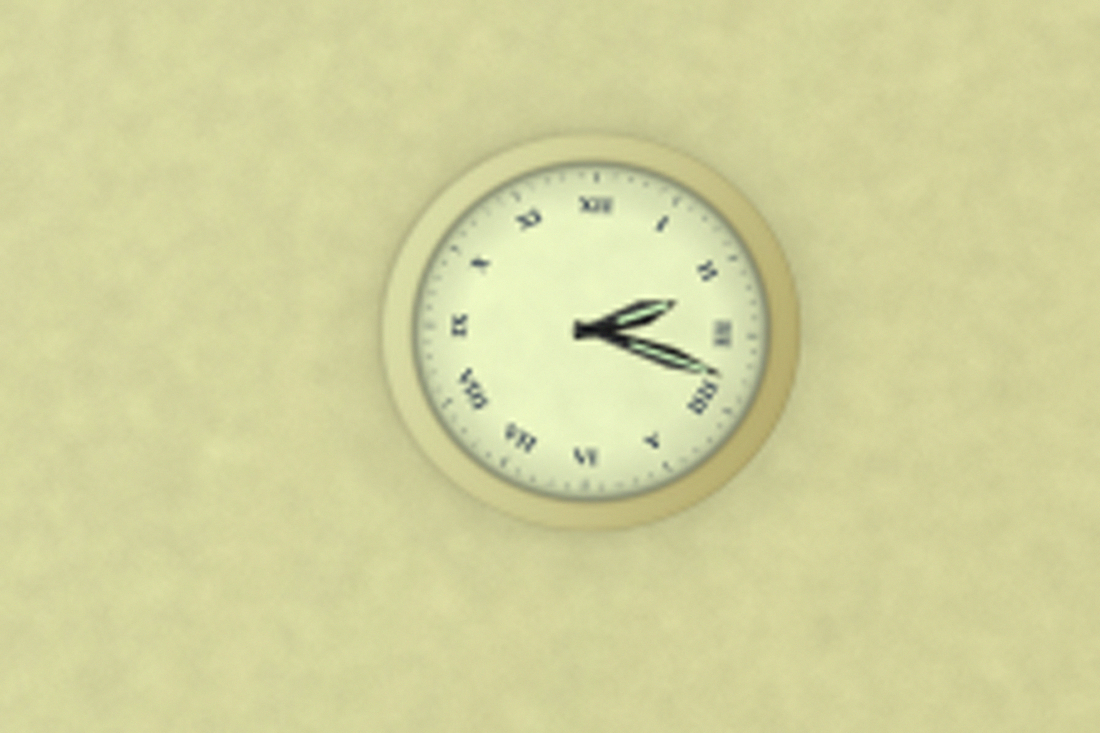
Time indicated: 2h18
